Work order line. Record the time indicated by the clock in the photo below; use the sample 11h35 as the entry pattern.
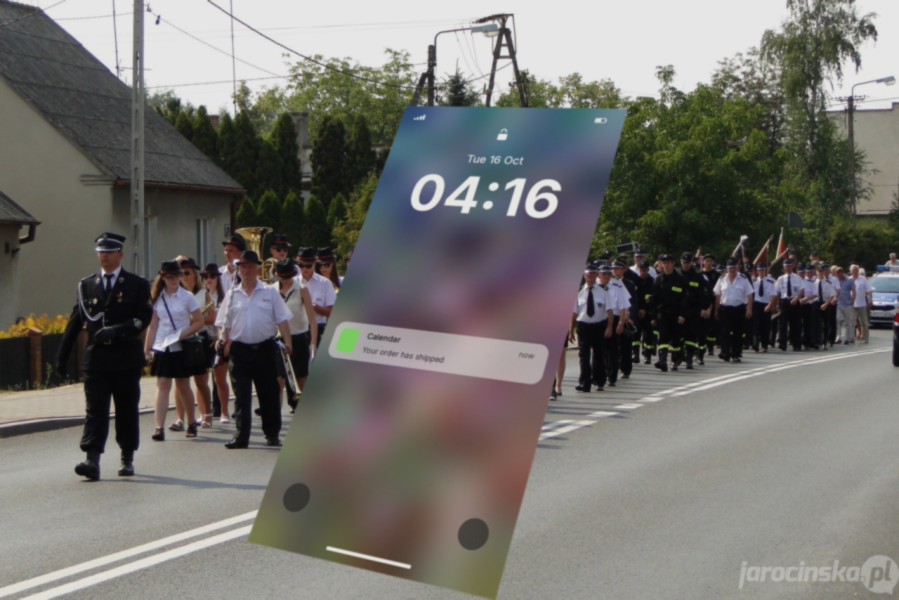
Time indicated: 4h16
